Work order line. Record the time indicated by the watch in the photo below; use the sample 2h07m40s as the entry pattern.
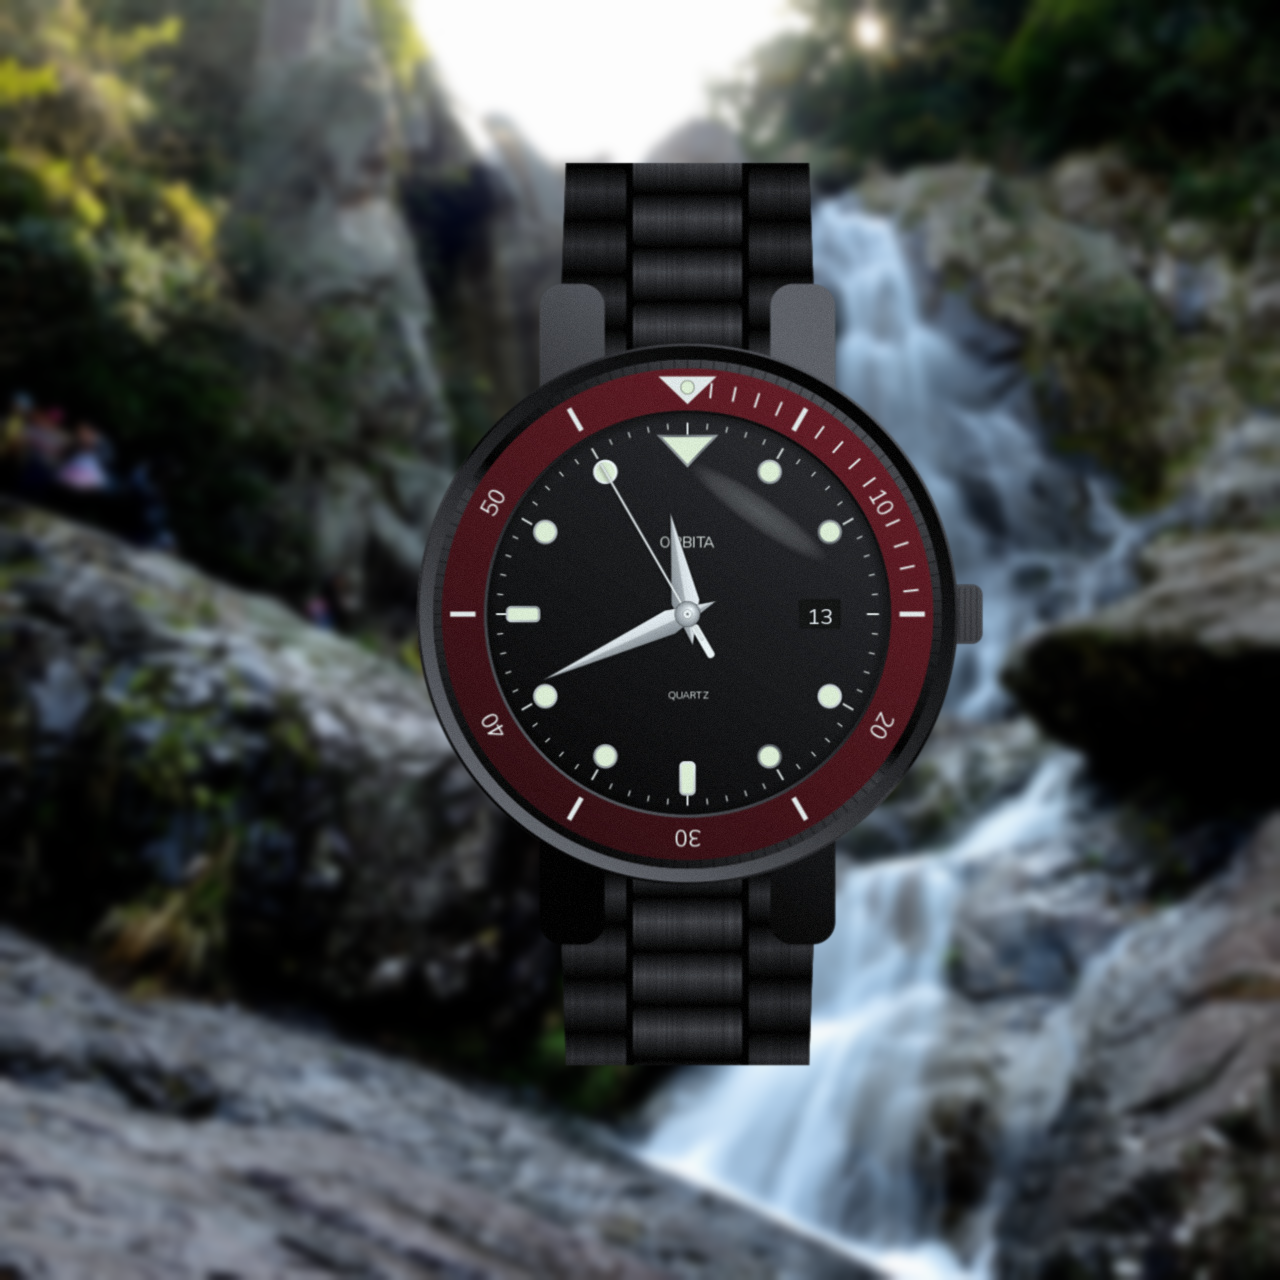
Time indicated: 11h40m55s
